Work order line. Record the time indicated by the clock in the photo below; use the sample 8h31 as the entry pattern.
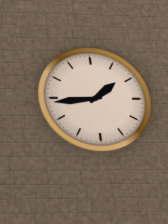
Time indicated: 1h44
